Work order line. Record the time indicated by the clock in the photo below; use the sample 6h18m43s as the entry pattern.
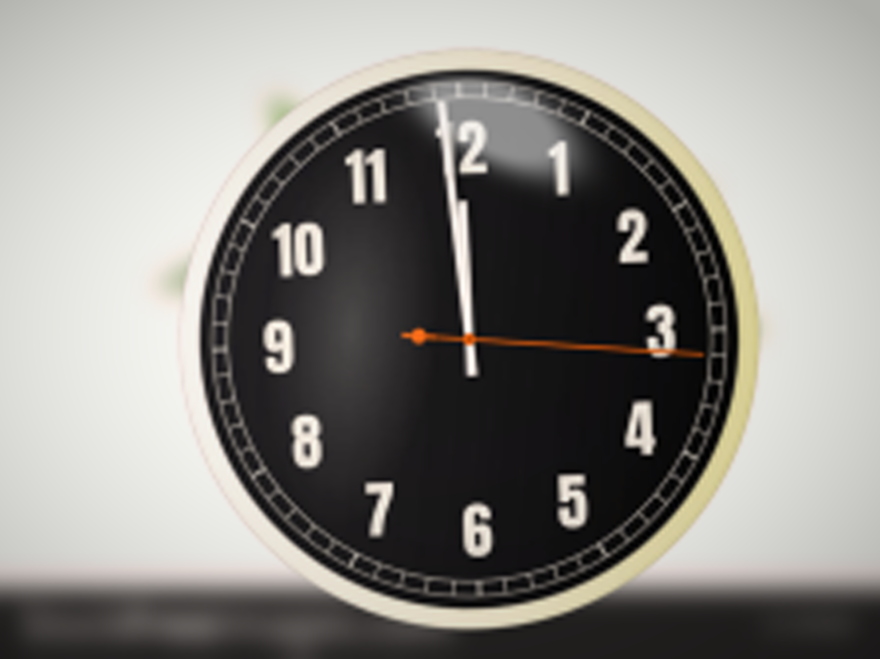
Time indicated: 11h59m16s
